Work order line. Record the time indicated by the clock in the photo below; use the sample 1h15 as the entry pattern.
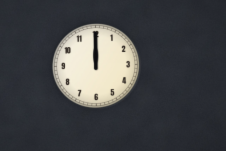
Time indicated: 12h00
